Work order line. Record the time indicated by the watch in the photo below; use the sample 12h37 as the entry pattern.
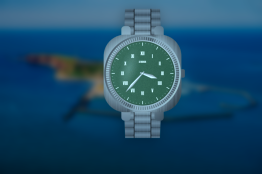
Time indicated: 3h37
